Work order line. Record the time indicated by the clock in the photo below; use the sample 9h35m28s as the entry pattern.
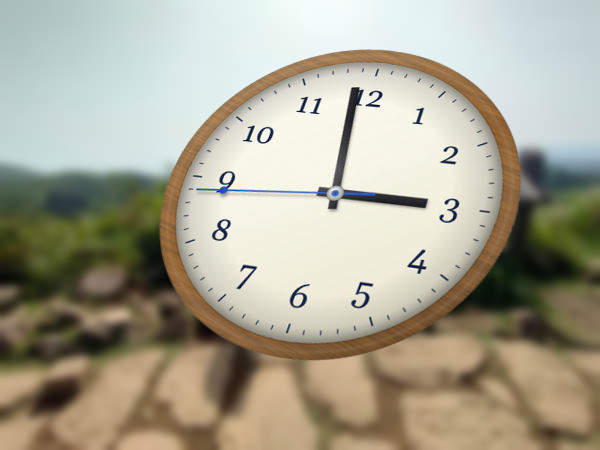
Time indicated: 2h58m44s
